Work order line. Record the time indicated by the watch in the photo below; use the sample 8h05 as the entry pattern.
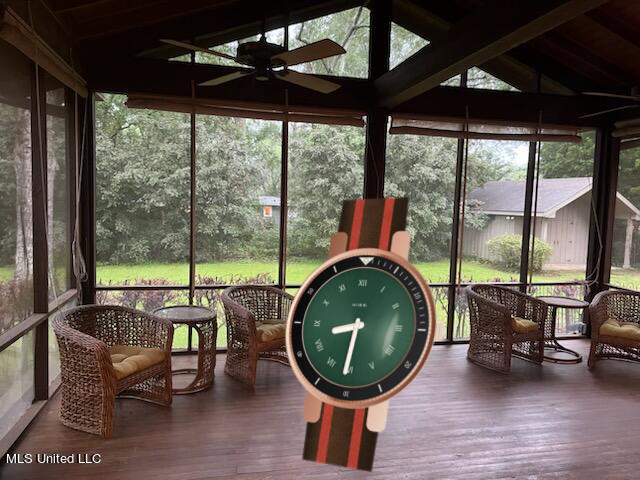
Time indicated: 8h31
